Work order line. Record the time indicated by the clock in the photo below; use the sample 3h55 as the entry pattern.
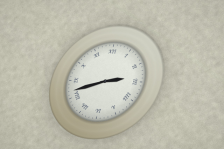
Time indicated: 2h42
